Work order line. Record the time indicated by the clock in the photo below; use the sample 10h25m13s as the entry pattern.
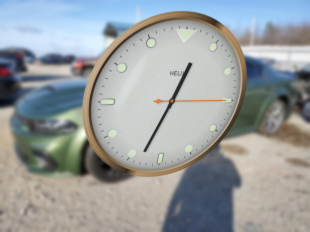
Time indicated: 12h33m15s
